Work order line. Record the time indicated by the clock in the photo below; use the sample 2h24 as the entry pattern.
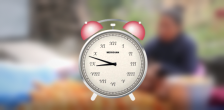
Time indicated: 8h48
